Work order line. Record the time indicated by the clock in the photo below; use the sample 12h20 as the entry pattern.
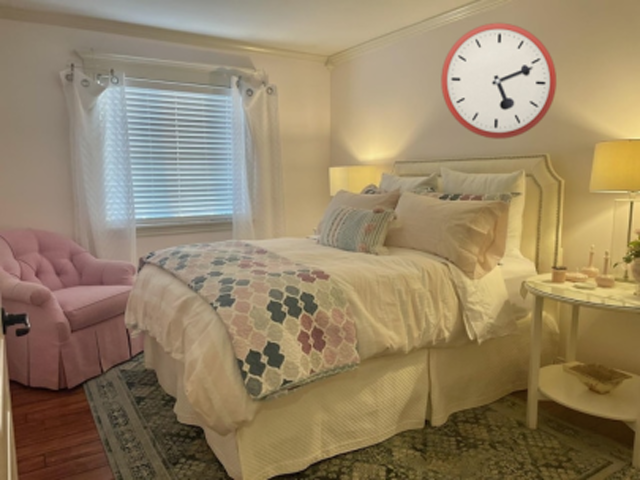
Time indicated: 5h11
